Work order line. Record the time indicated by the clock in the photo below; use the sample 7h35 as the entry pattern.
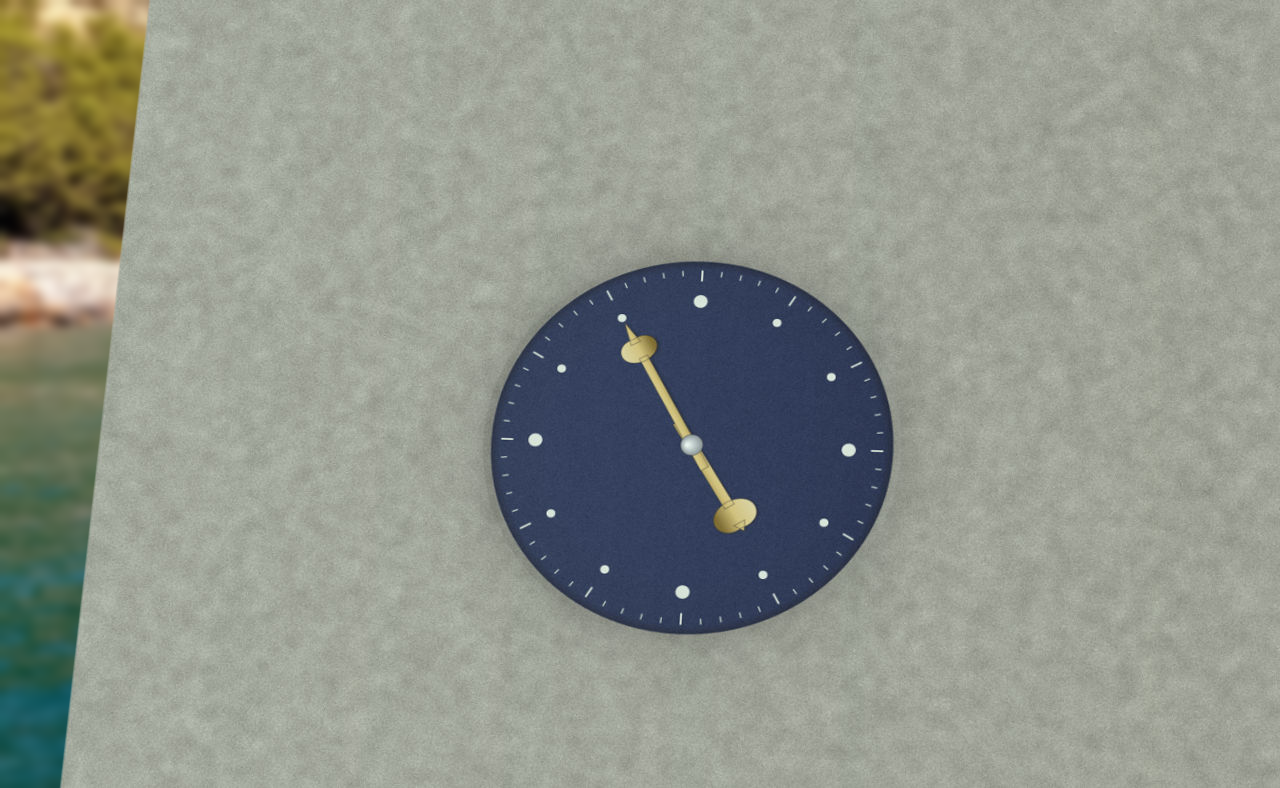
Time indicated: 4h55
